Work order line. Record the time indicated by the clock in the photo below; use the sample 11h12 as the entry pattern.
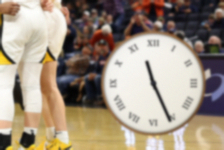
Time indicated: 11h26
